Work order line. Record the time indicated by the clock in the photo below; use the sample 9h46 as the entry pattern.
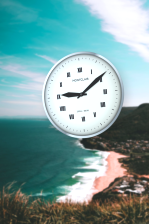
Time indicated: 9h09
